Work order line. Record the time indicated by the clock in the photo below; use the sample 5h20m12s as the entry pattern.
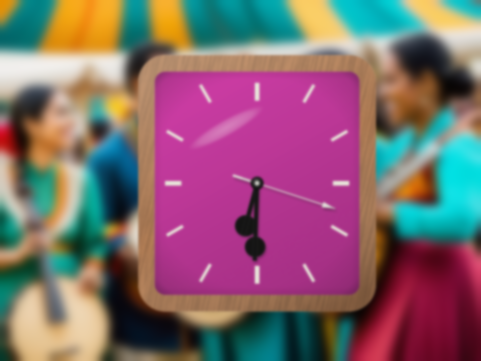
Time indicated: 6h30m18s
